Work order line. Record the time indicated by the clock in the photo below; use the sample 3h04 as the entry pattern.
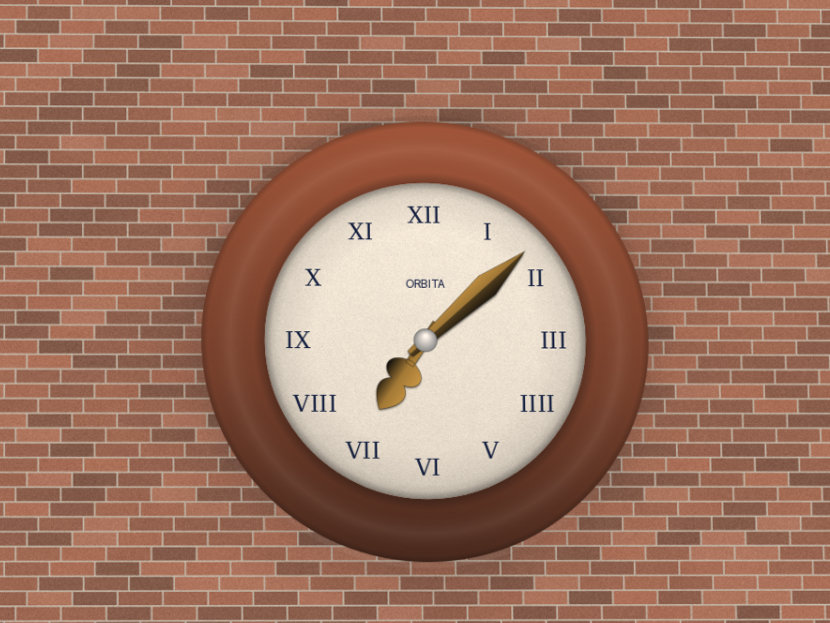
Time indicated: 7h08
